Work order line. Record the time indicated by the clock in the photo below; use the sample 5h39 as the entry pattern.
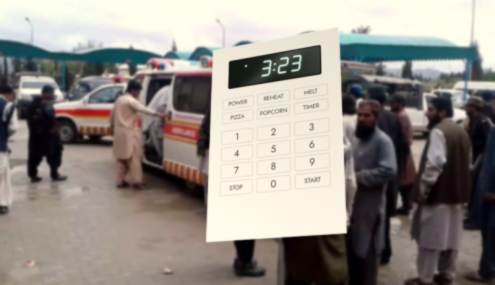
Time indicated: 3h23
